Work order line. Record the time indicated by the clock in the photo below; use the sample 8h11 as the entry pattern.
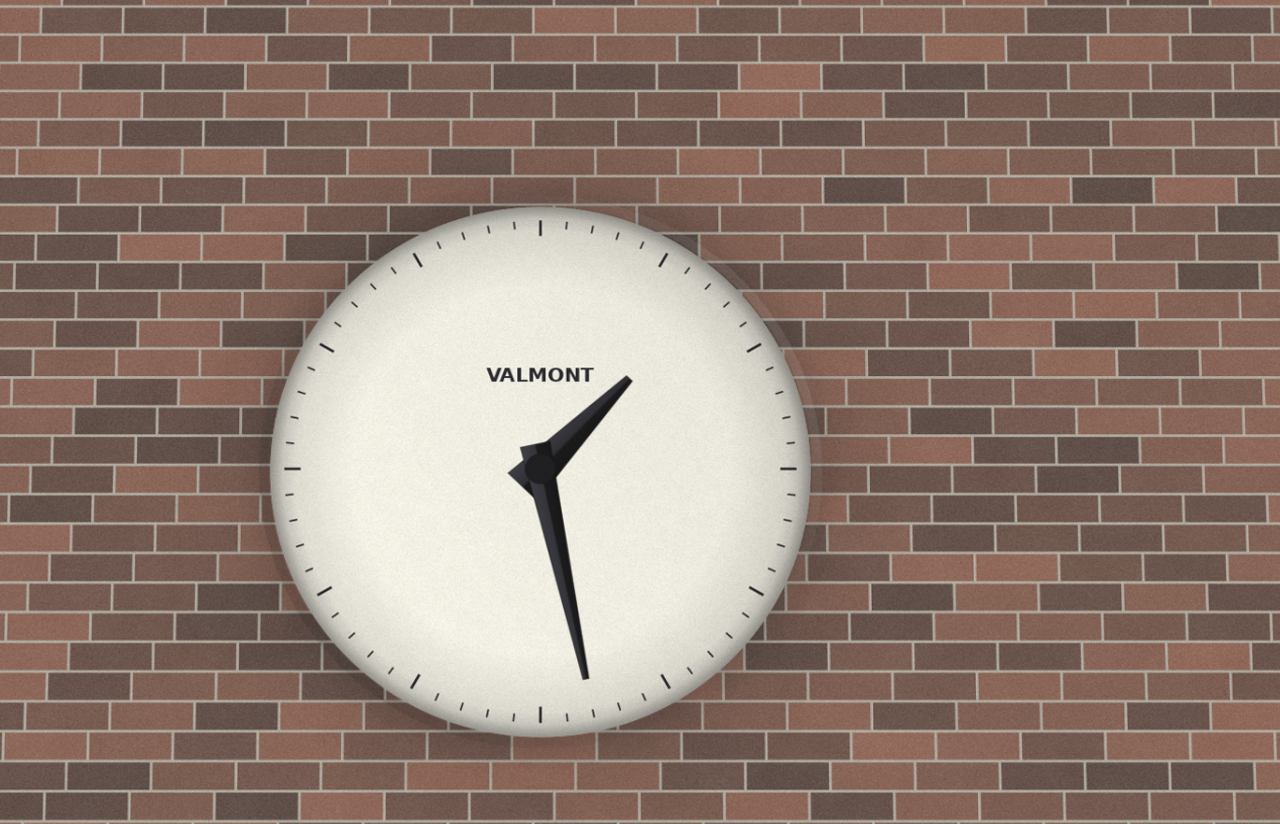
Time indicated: 1h28
